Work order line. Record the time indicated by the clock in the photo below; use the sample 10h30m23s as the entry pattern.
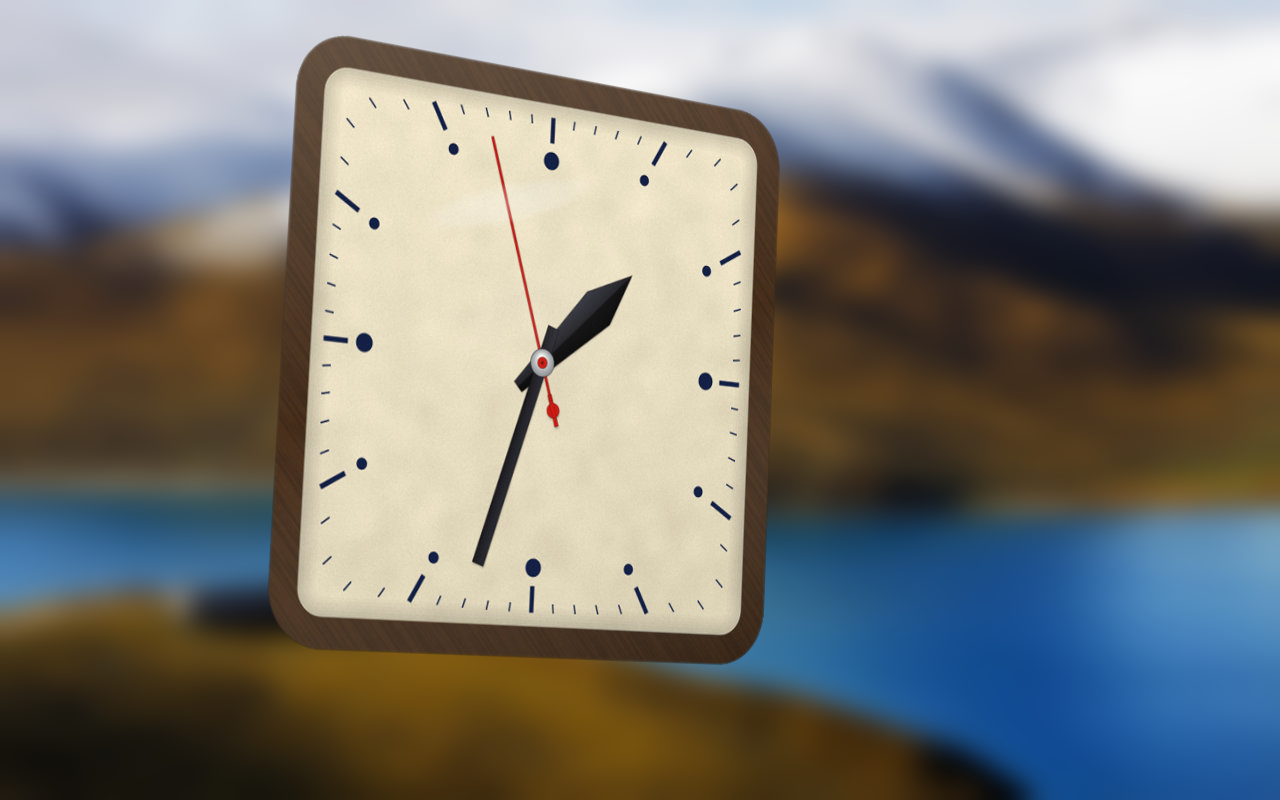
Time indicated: 1h32m57s
